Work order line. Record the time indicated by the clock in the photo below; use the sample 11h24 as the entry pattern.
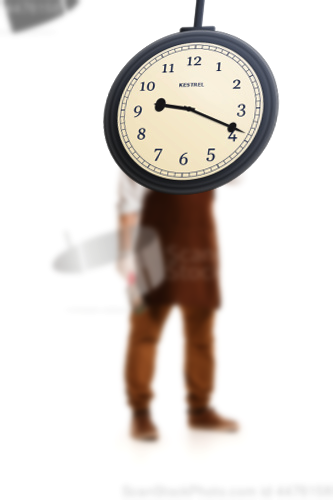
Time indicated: 9h19
